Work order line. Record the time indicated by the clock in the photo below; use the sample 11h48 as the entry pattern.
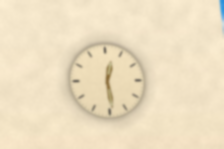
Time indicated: 12h29
